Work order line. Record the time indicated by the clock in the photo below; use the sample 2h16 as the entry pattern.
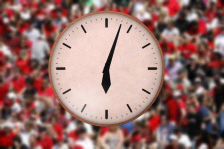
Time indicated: 6h03
